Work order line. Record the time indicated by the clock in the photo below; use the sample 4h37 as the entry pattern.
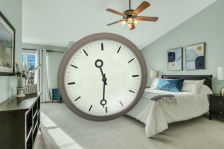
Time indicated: 11h31
